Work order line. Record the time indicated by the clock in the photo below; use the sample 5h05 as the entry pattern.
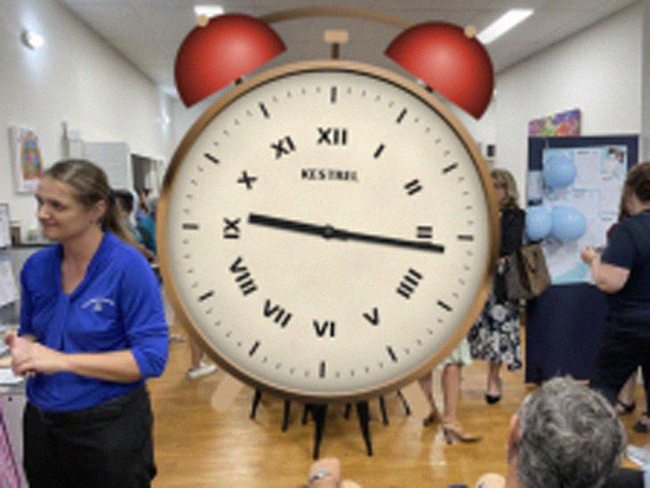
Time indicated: 9h16
